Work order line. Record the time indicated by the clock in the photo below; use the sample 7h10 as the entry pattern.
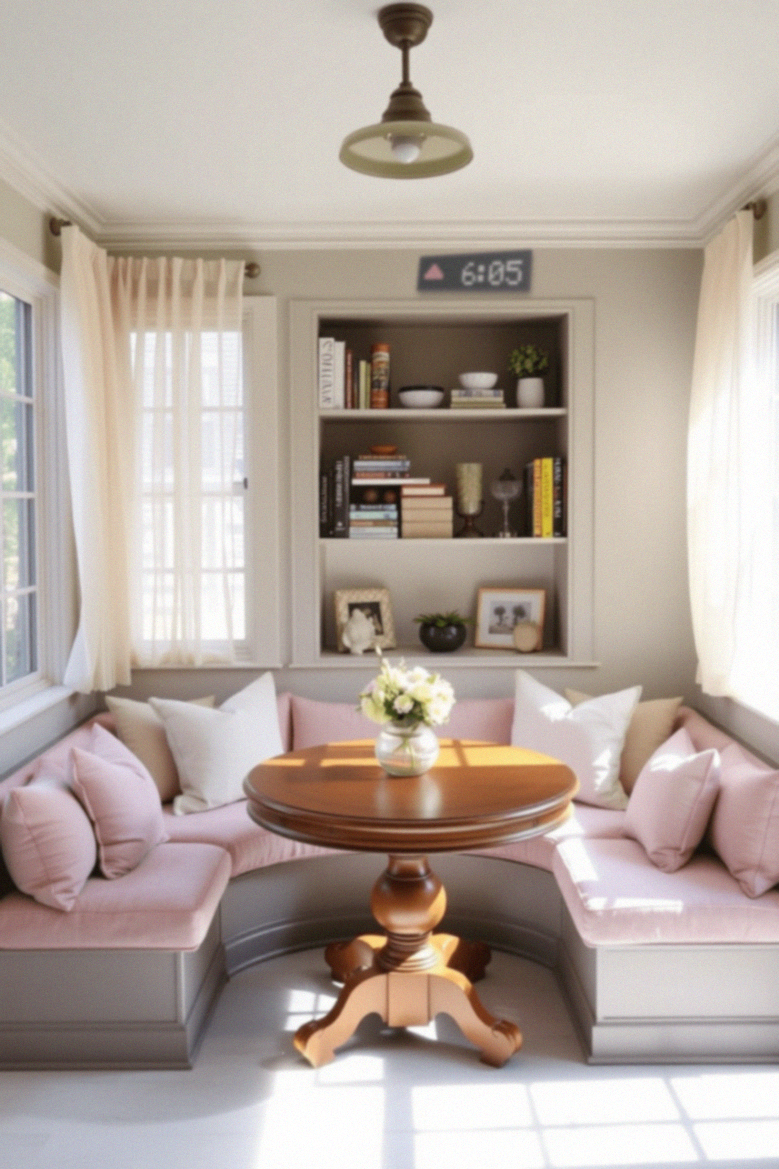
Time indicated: 6h05
